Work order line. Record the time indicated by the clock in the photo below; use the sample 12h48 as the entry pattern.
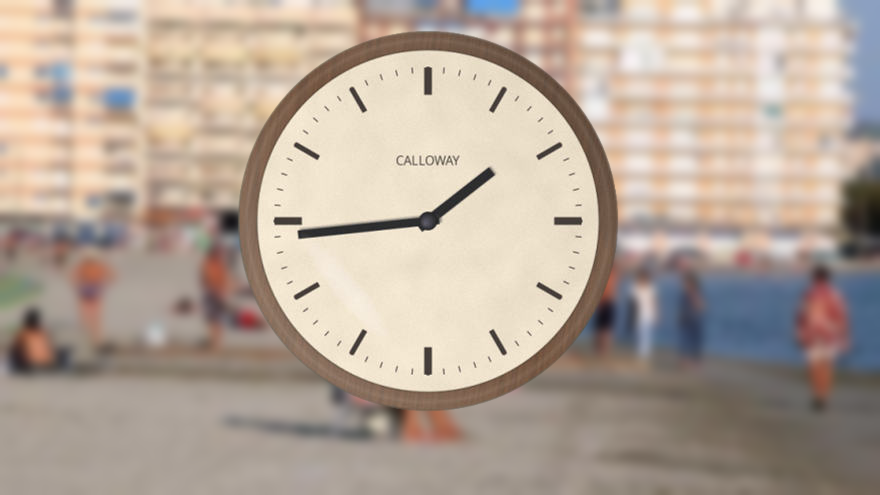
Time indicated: 1h44
